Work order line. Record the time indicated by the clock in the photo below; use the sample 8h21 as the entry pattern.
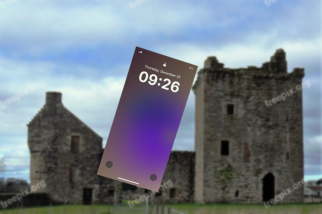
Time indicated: 9h26
